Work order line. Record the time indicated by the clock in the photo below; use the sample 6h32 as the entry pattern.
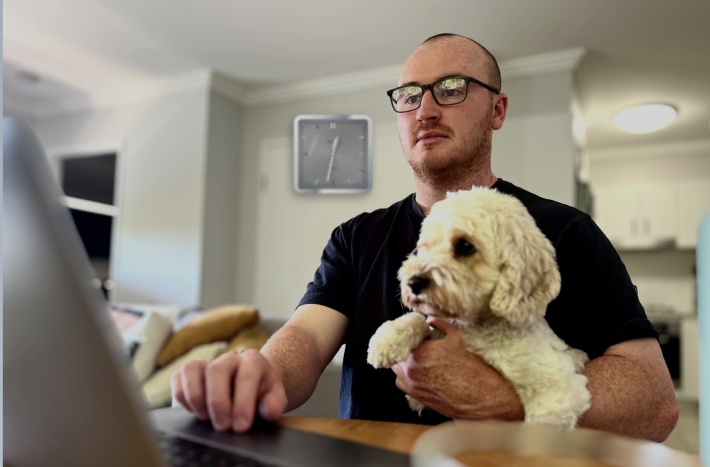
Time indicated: 12h32
